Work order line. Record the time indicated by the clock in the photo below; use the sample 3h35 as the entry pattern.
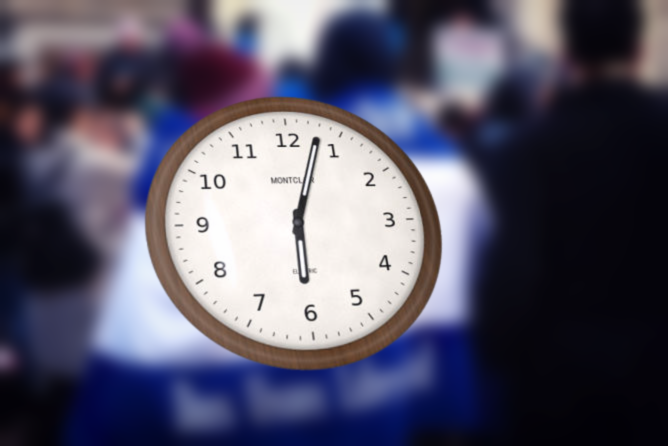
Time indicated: 6h03
